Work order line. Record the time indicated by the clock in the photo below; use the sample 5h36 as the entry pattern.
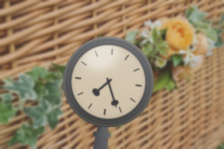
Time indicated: 7h26
